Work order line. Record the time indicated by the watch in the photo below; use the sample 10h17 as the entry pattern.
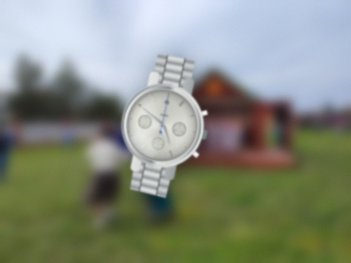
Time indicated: 4h50
